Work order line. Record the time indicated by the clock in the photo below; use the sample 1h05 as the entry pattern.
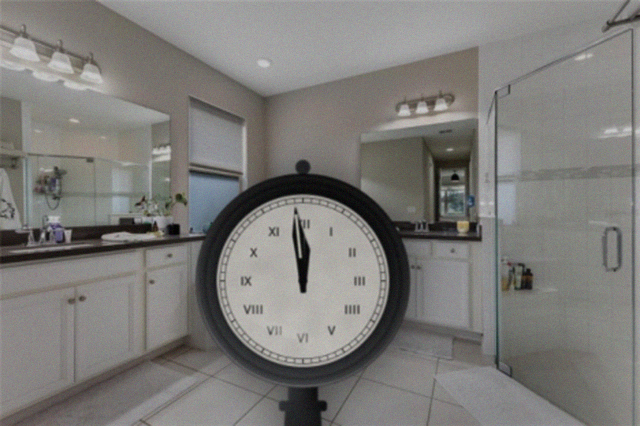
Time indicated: 11h59
